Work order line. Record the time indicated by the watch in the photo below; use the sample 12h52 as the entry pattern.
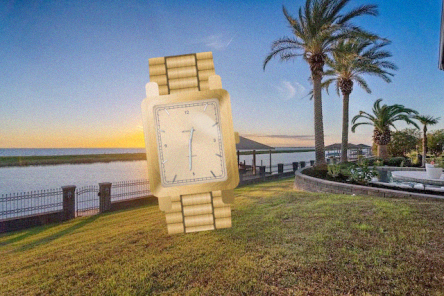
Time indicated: 12h31
